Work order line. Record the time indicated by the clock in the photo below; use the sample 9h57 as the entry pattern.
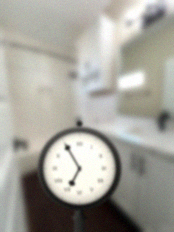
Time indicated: 6h55
